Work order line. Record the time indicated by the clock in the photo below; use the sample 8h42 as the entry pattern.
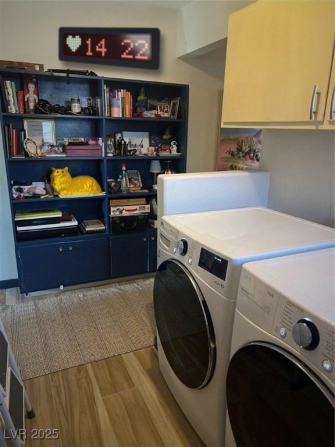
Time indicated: 14h22
